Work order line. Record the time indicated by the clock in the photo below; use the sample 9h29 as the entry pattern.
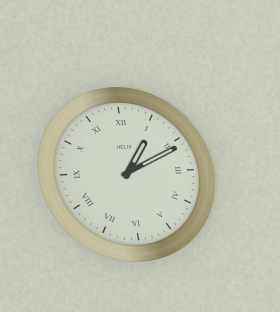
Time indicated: 1h11
